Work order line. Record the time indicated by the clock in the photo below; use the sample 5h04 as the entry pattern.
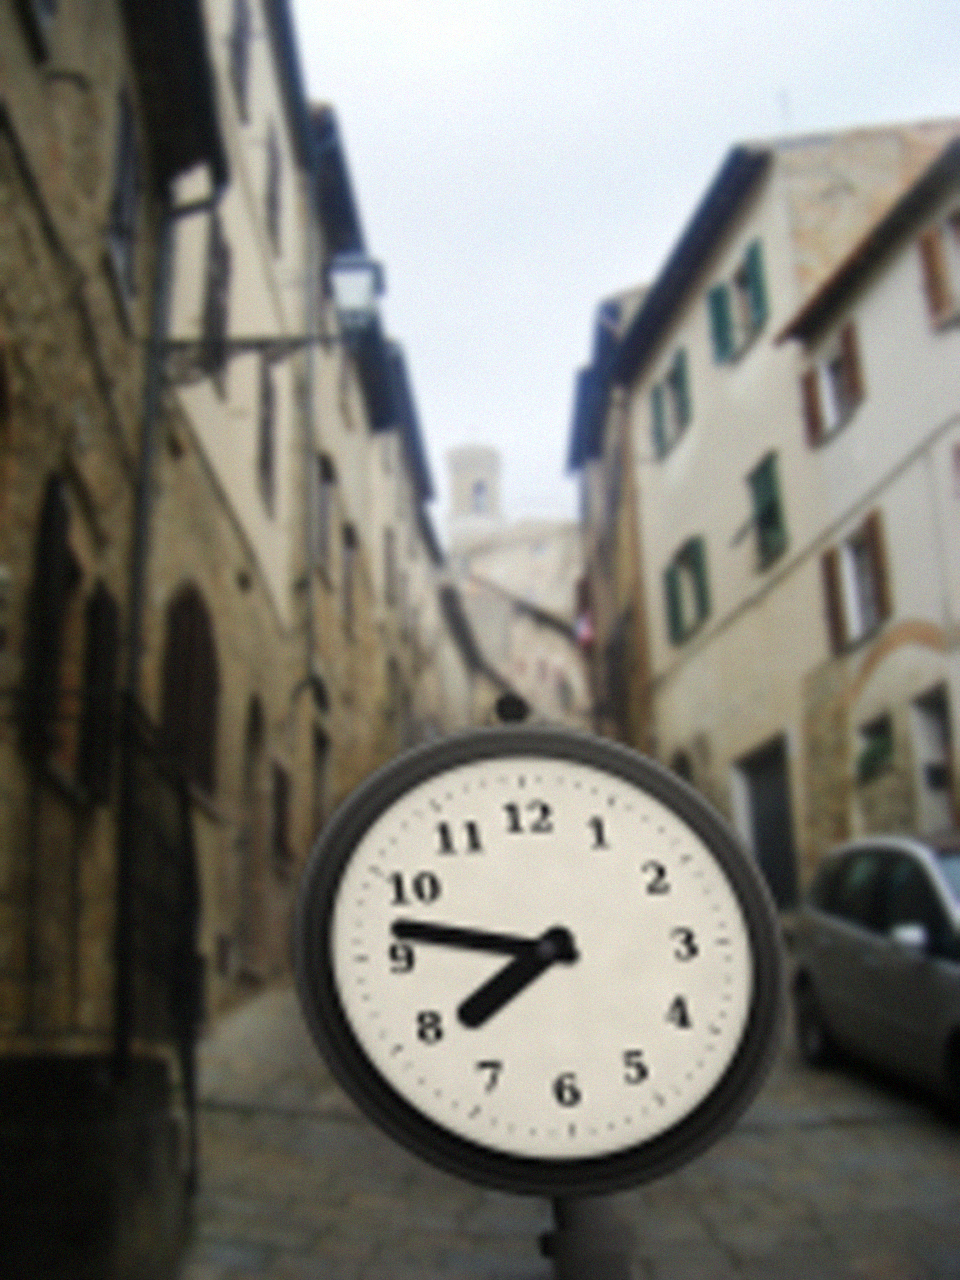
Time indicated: 7h47
